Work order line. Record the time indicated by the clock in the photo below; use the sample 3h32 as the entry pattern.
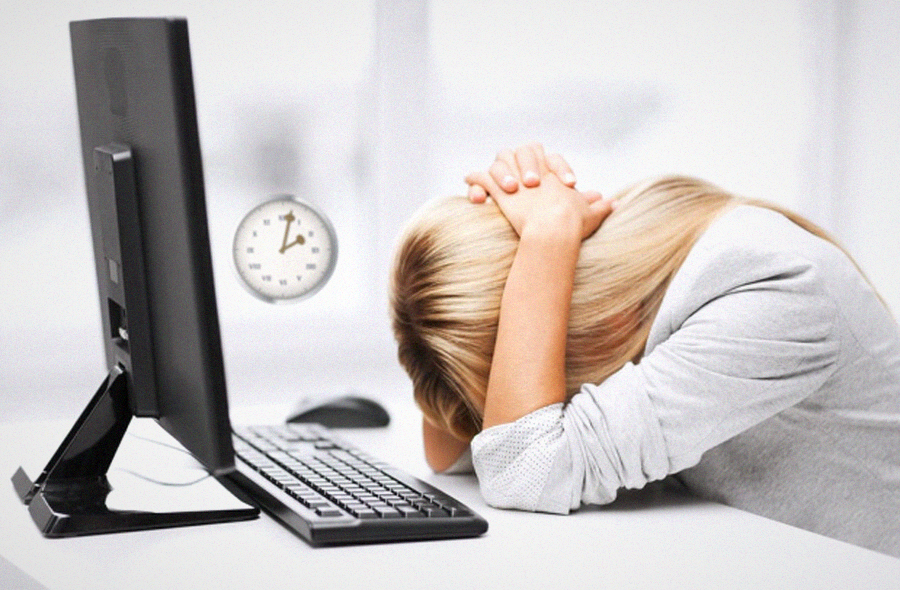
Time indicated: 2h02
